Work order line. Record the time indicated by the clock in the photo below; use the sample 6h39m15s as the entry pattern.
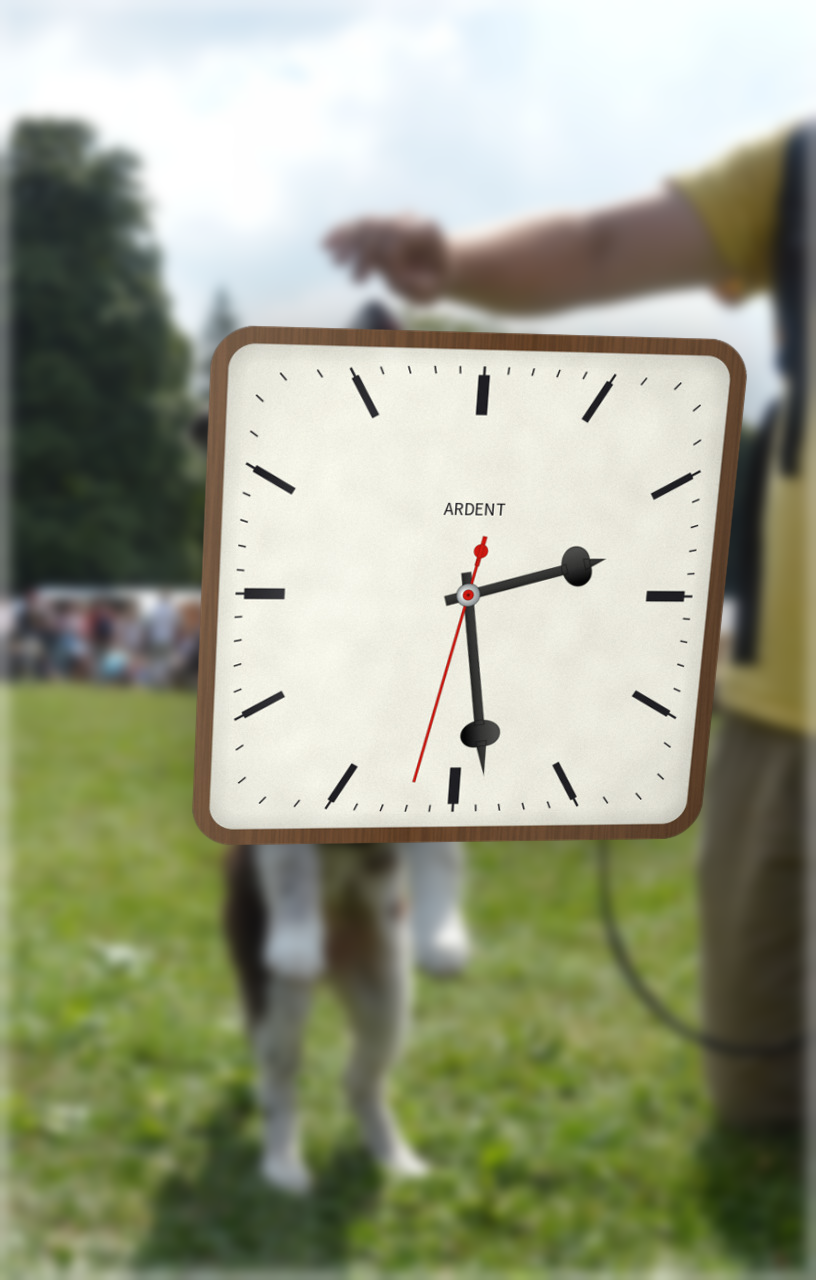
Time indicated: 2h28m32s
